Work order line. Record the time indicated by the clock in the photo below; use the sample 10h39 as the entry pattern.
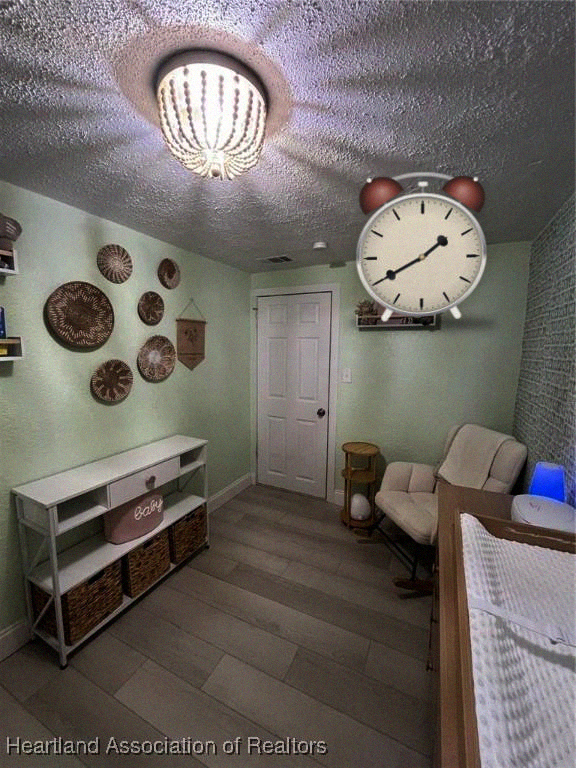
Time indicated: 1h40
